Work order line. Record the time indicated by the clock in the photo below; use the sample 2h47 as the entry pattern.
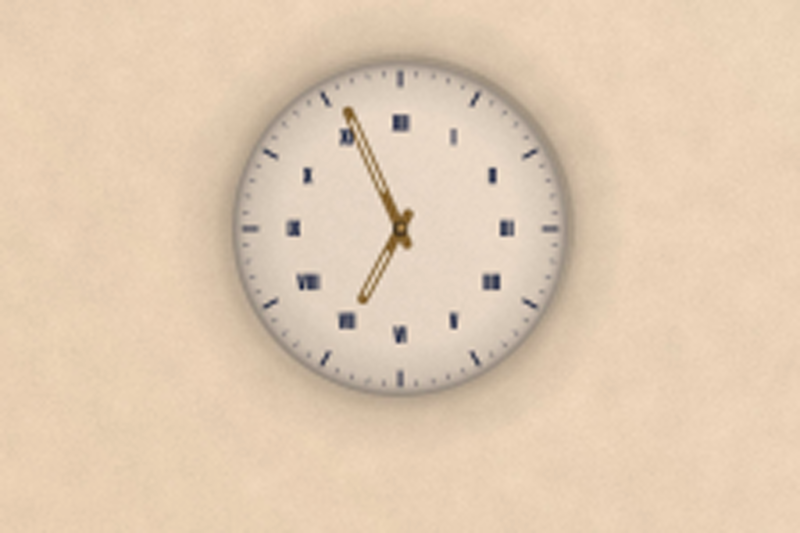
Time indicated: 6h56
